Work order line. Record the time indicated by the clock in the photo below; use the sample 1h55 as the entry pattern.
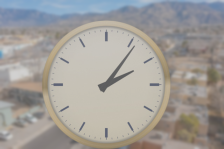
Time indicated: 2h06
